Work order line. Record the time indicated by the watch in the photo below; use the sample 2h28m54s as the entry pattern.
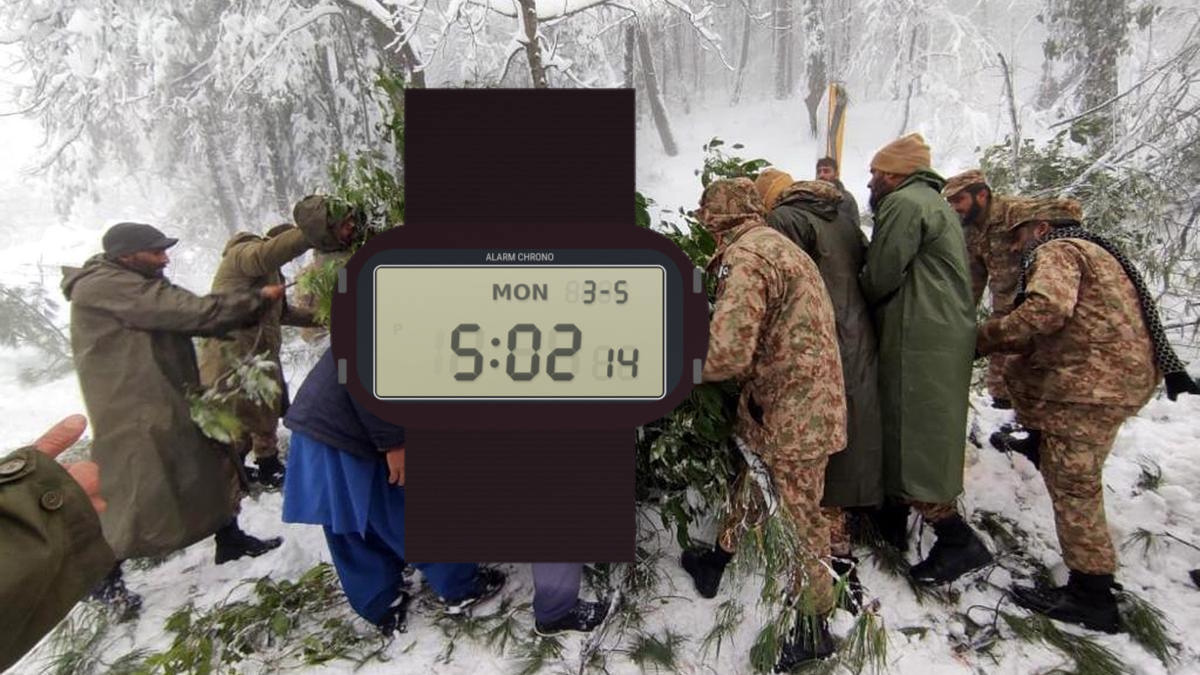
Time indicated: 5h02m14s
